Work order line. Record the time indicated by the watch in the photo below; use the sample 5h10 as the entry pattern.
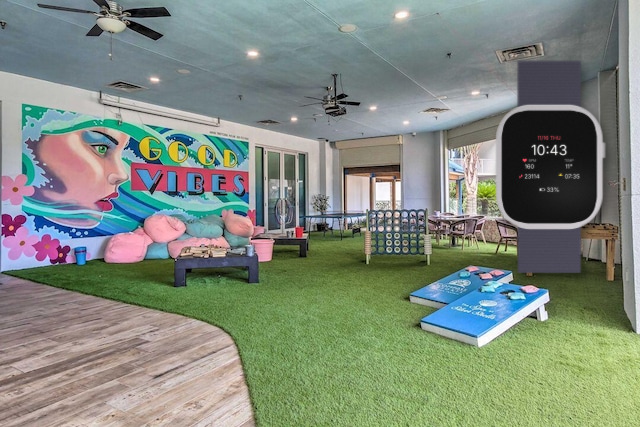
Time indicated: 10h43
